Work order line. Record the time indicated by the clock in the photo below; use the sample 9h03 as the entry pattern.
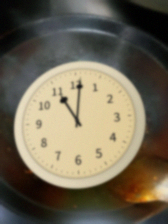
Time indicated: 11h01
